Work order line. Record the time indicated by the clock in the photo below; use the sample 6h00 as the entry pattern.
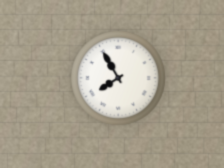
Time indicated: 7h55
